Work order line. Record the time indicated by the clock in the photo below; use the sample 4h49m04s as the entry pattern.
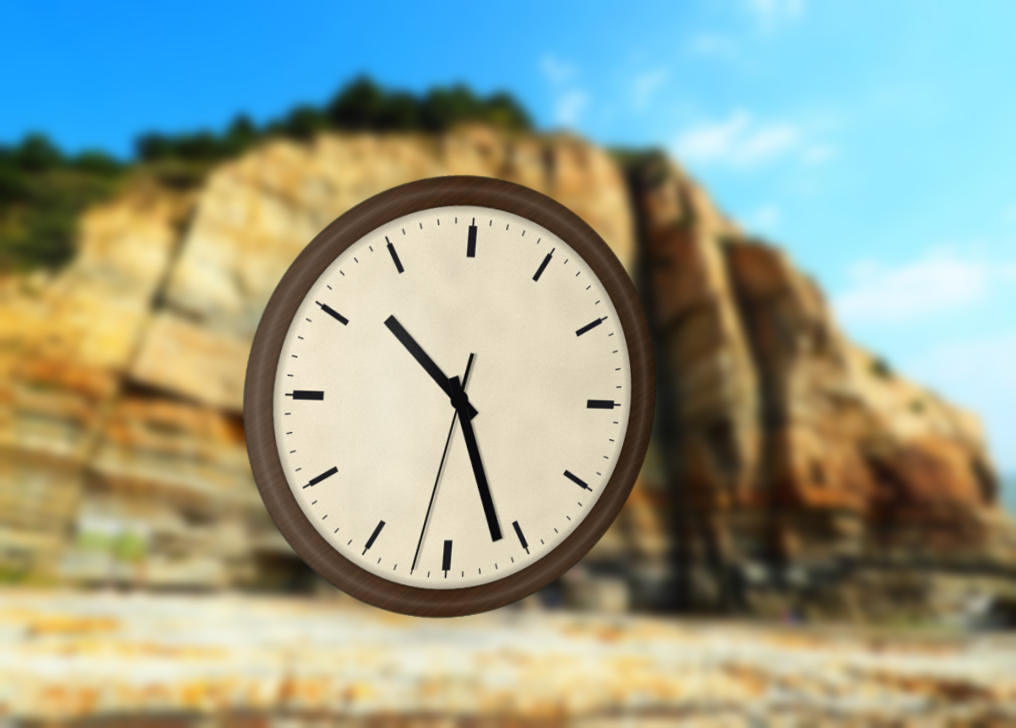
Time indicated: 10h26m32s
